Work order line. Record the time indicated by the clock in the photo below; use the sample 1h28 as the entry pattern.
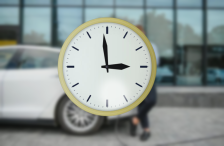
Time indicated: 2h59
